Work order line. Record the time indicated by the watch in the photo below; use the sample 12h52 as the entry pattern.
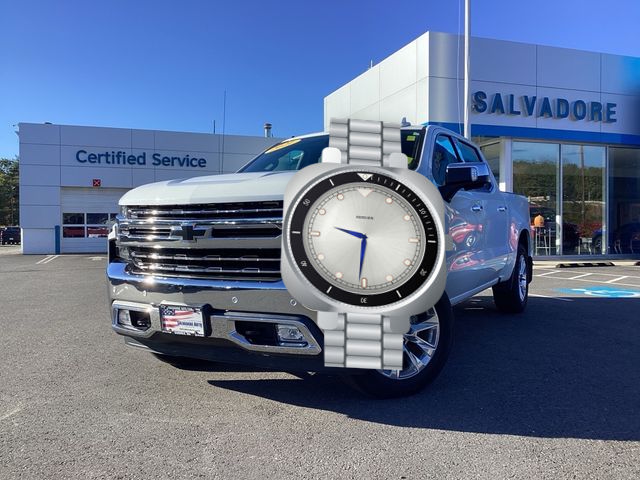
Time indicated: 9h31
